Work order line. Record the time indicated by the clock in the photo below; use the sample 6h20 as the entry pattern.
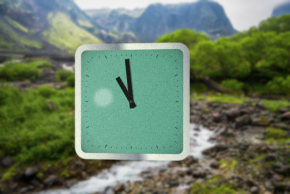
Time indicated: 10h59
